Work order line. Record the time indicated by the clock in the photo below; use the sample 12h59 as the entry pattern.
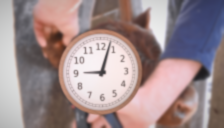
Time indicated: 9h03
